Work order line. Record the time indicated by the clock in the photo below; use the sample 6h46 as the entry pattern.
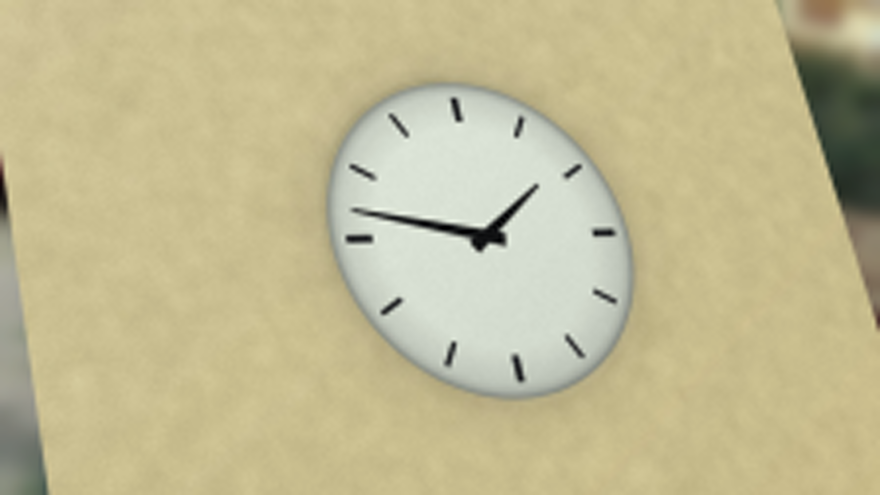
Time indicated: 1h47
